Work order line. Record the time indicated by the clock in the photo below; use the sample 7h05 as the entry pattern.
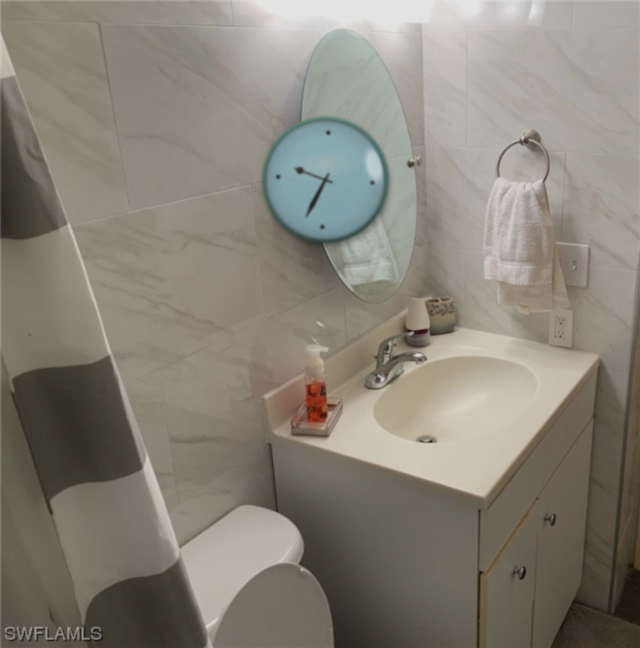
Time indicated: 9h34
